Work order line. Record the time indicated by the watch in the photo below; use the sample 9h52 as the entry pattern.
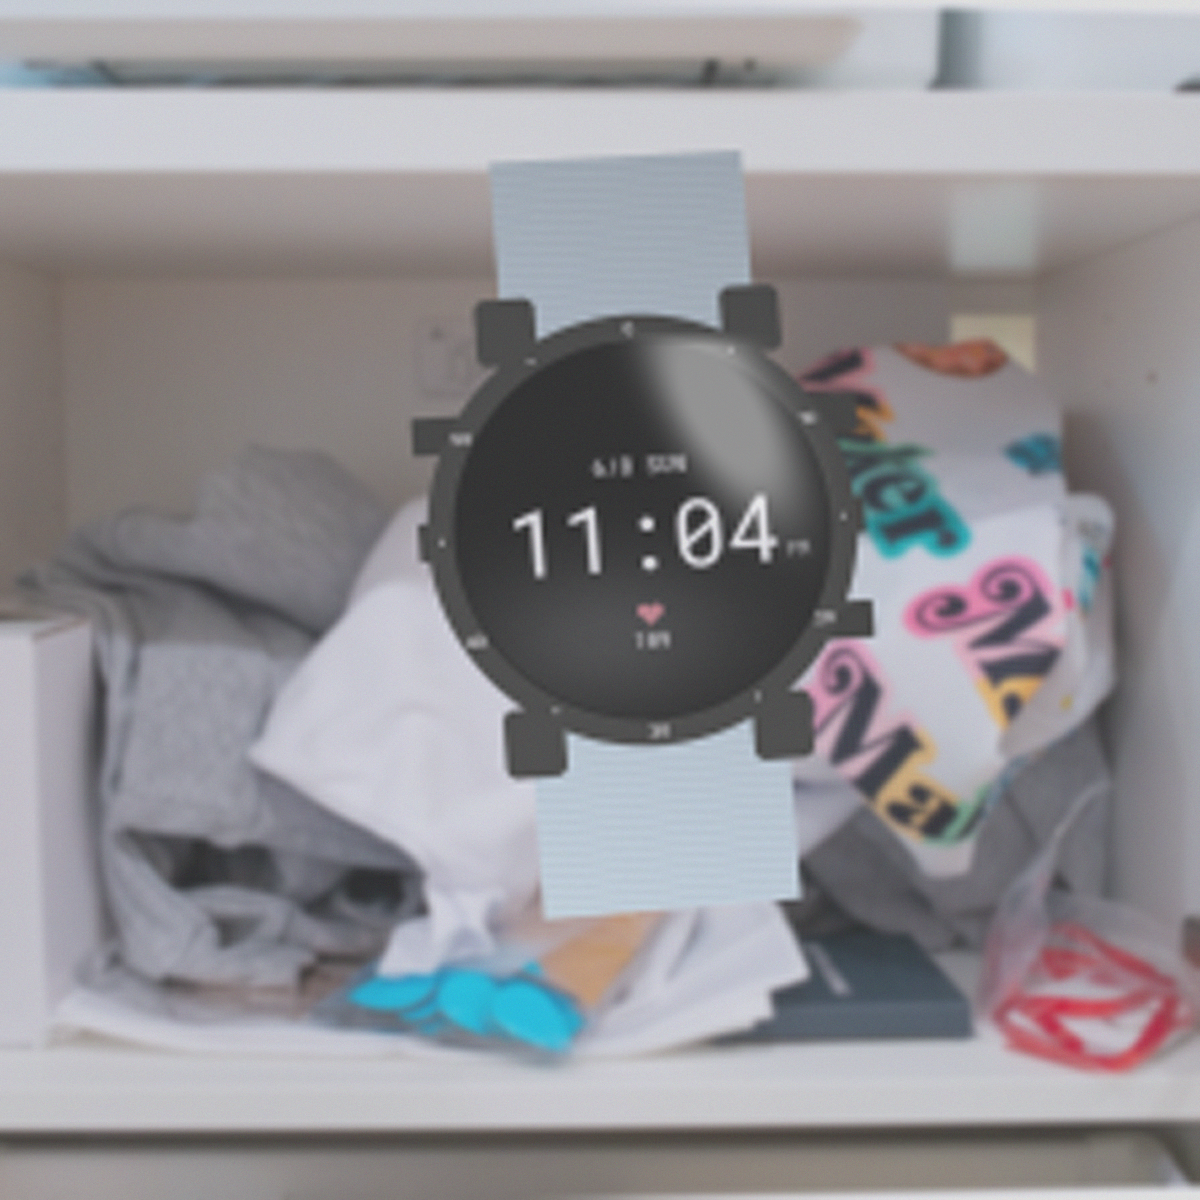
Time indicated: 11h04
